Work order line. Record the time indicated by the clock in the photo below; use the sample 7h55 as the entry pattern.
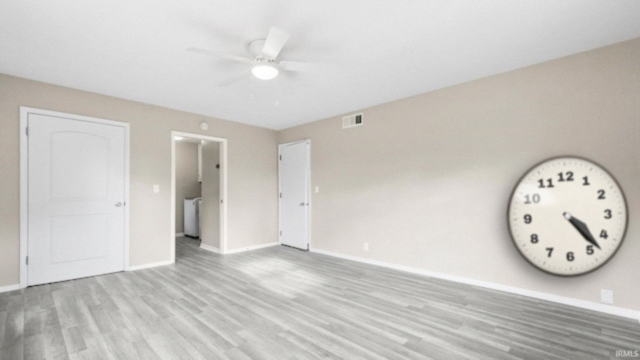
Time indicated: 4h23
